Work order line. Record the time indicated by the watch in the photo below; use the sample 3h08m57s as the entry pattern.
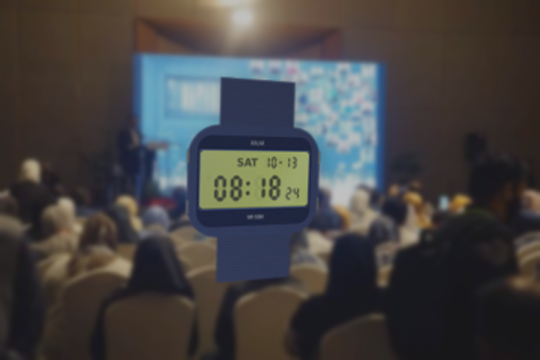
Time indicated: 8h18m24s
